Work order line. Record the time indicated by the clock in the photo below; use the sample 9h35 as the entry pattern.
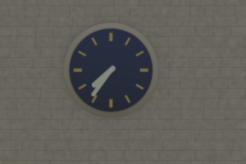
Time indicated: 7h36
